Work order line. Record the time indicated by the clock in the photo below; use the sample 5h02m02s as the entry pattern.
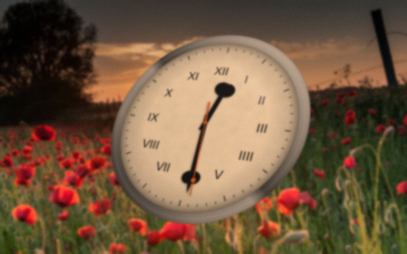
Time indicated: 12h29m29s
